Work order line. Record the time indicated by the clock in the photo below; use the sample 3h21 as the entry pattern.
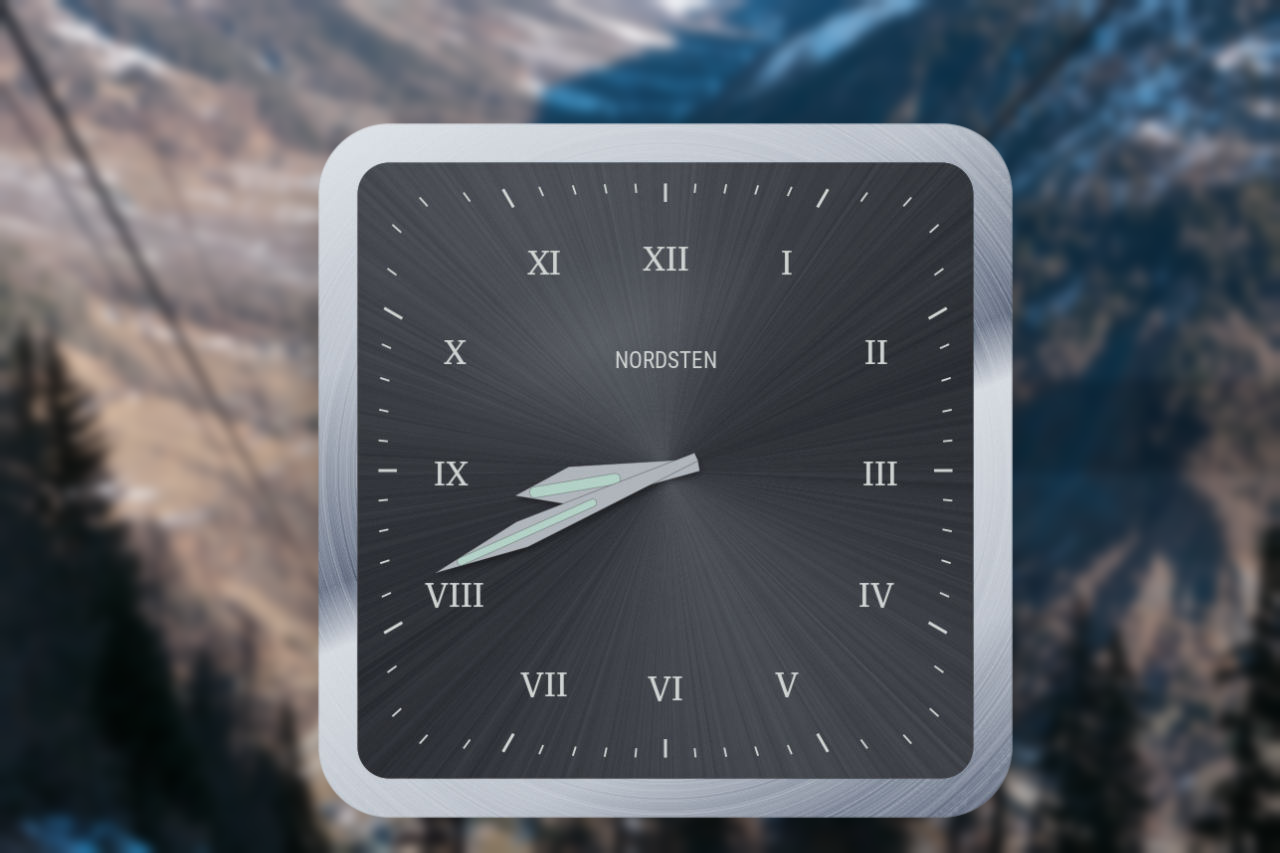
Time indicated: 8h41
